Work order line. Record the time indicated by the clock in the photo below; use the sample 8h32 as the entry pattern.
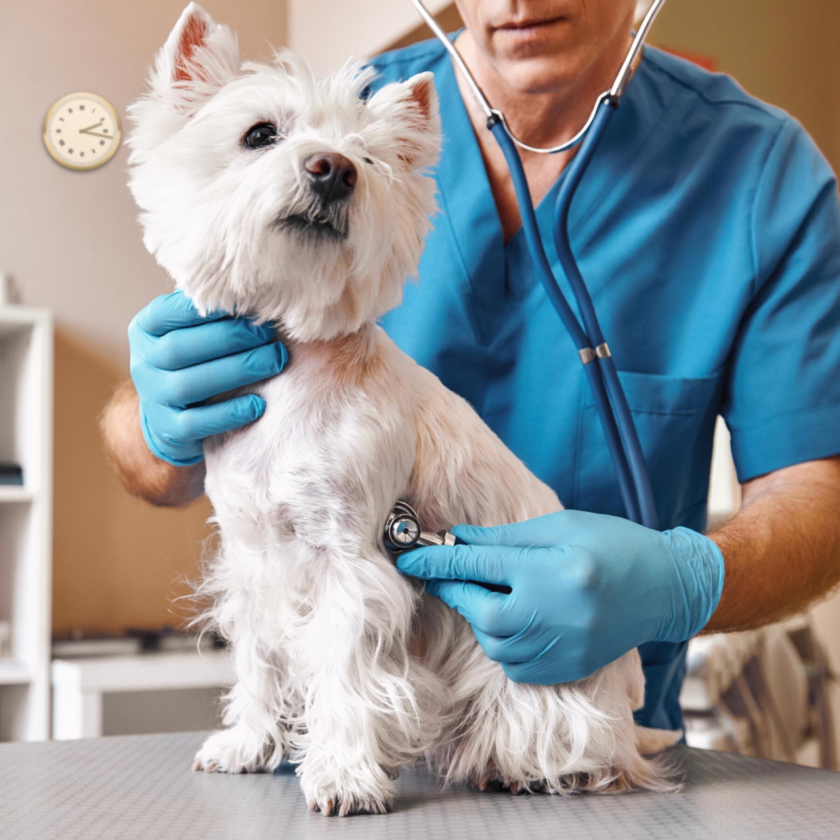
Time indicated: 2h17
